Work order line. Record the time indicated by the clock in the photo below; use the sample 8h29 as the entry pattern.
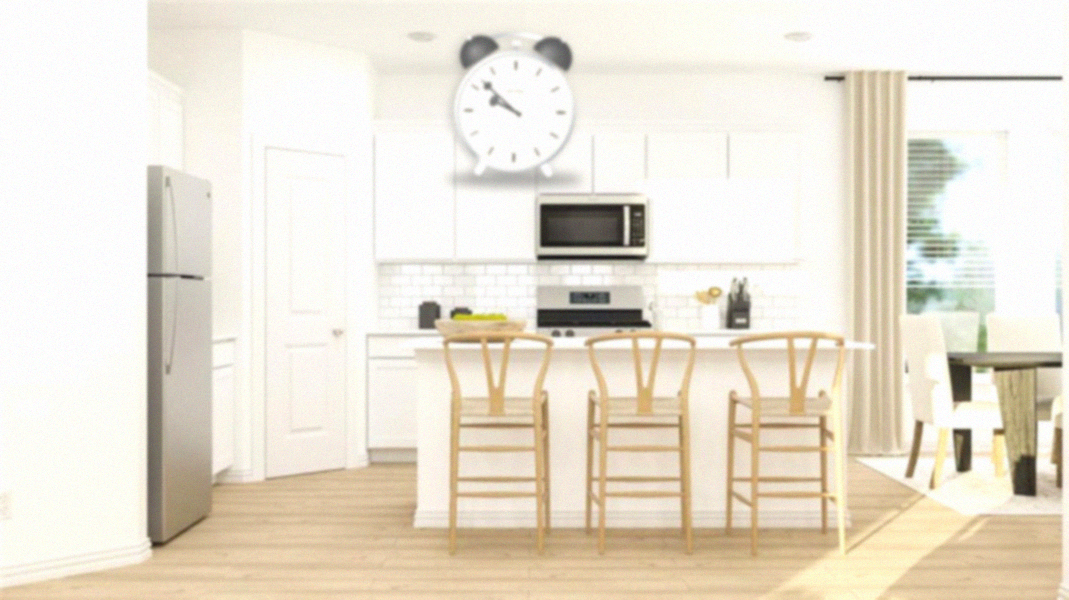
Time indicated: 9h52
